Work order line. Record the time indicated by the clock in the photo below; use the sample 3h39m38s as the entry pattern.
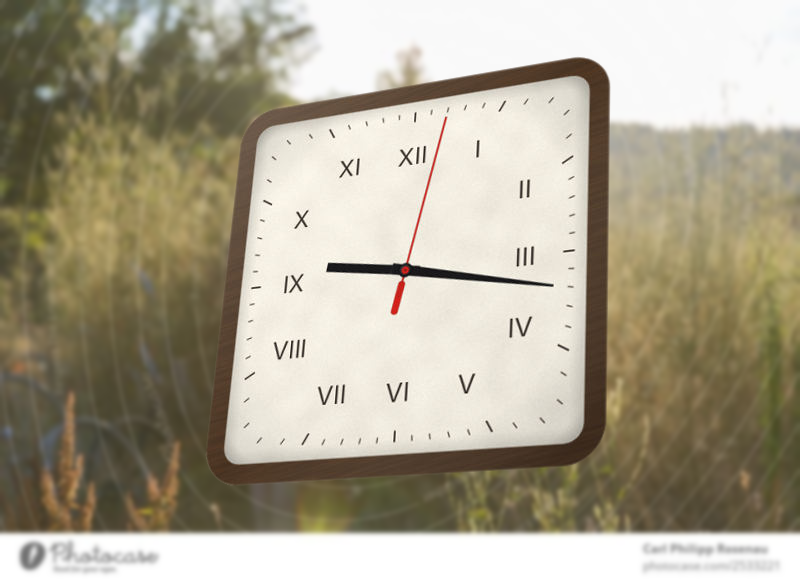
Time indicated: 9h17m02s
